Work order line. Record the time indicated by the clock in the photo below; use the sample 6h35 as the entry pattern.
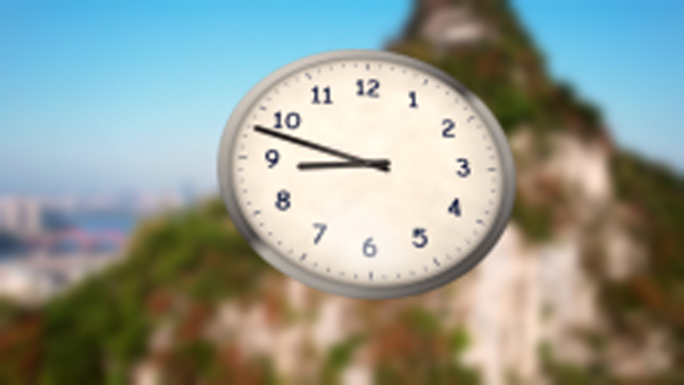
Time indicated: 8h48
